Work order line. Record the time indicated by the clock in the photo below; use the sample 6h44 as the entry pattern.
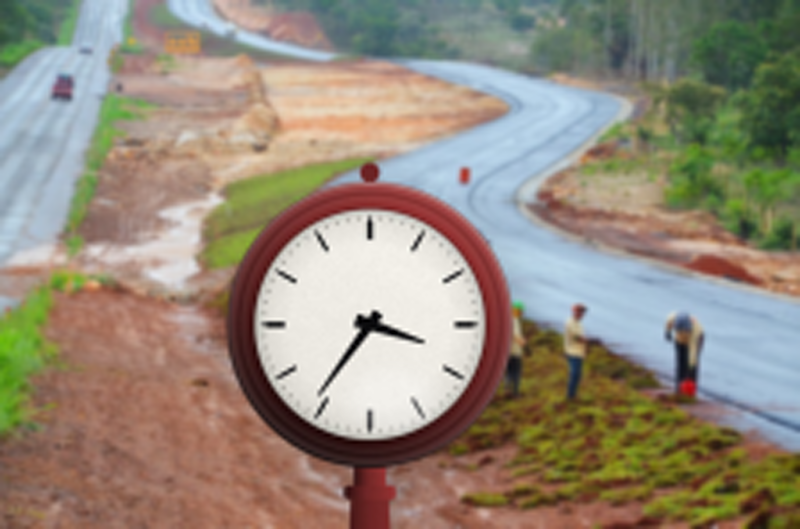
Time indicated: 3h36
